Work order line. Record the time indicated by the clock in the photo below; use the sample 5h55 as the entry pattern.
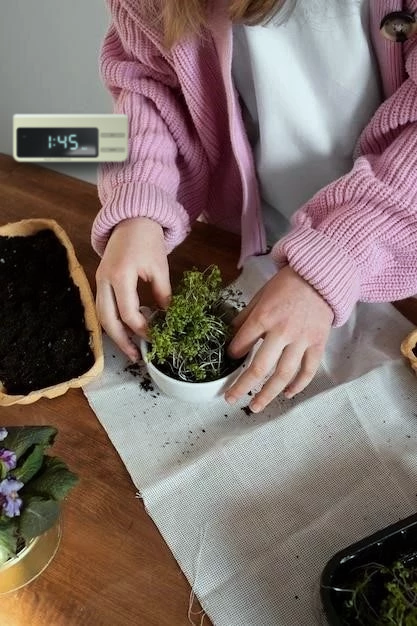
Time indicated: 1h45
